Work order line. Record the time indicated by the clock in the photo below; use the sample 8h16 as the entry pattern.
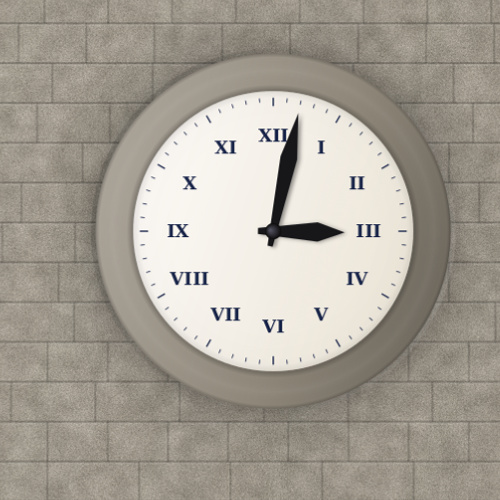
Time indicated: 3h02
